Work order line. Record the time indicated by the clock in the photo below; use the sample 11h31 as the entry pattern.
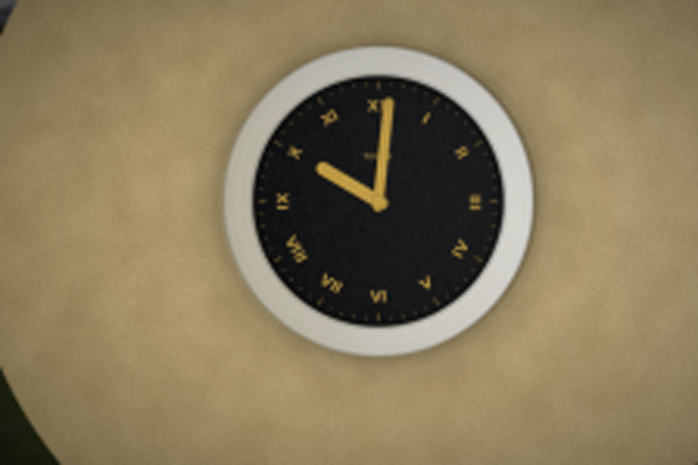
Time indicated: 10h01
